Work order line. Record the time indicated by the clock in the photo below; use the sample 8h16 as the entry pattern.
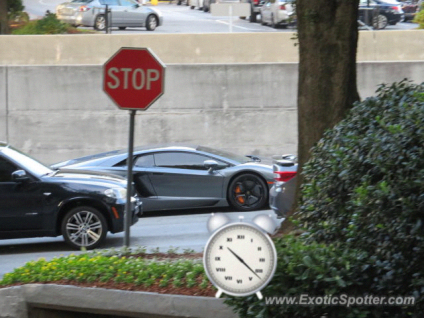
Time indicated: 10h22
